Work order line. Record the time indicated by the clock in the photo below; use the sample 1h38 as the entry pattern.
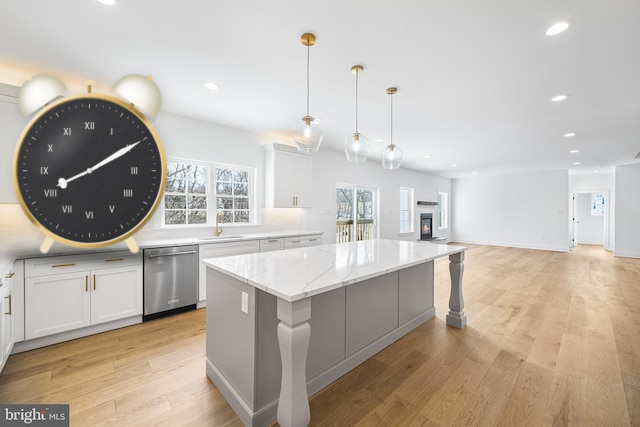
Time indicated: 8h10
